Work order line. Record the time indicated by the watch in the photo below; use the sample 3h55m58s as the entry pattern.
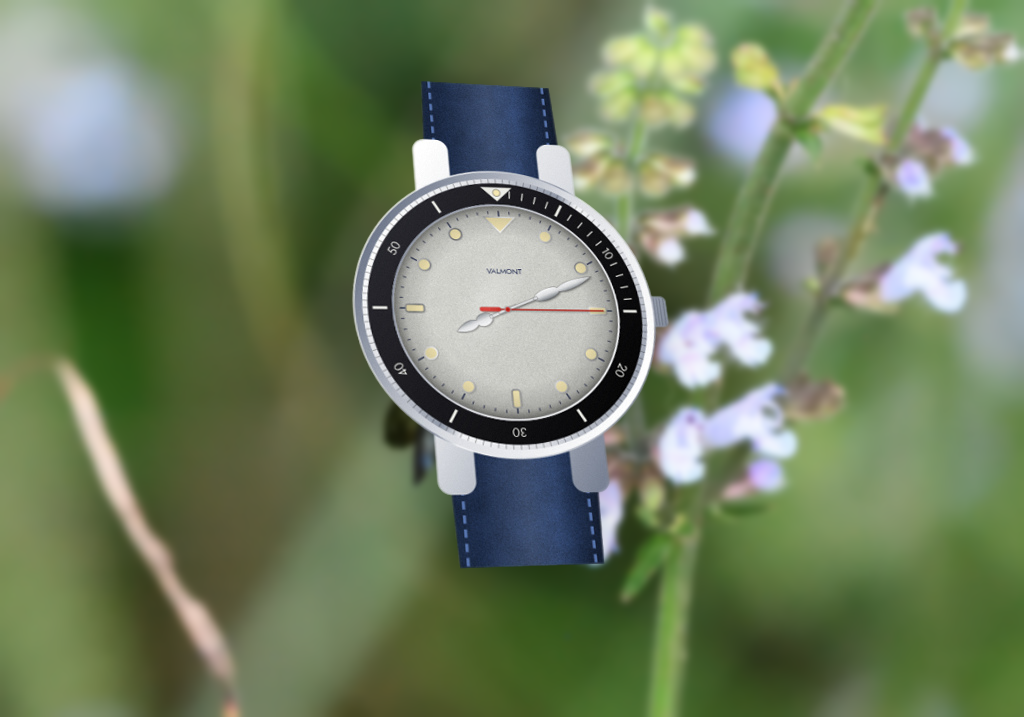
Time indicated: 8h11m15s
